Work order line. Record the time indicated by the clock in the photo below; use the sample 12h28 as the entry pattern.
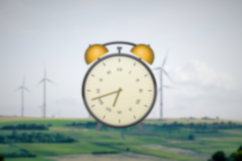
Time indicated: 6h42
